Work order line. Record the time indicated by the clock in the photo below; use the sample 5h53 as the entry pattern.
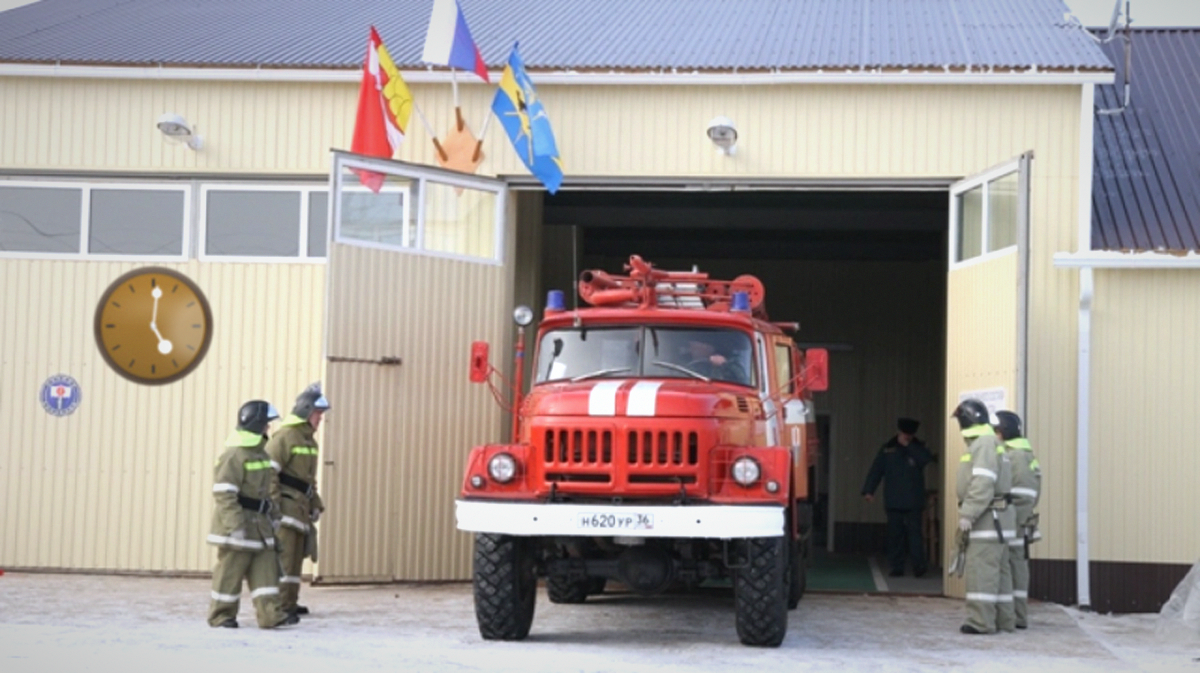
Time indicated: 5h01
